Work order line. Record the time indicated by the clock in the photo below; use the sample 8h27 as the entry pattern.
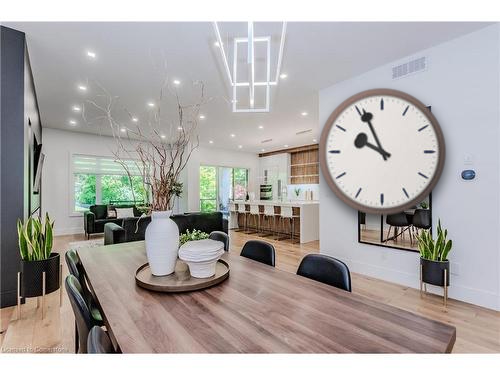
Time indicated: 9h56
